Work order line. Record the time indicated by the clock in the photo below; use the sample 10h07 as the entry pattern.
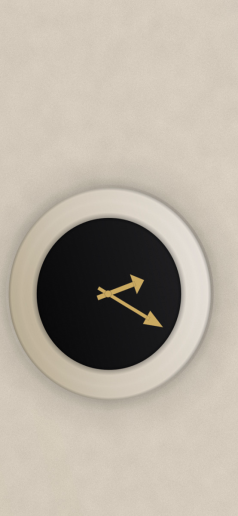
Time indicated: 2h20
